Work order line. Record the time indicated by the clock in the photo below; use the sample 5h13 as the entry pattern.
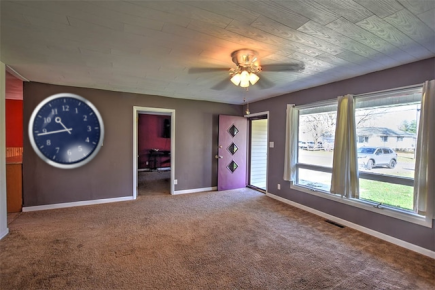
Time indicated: 10h44
